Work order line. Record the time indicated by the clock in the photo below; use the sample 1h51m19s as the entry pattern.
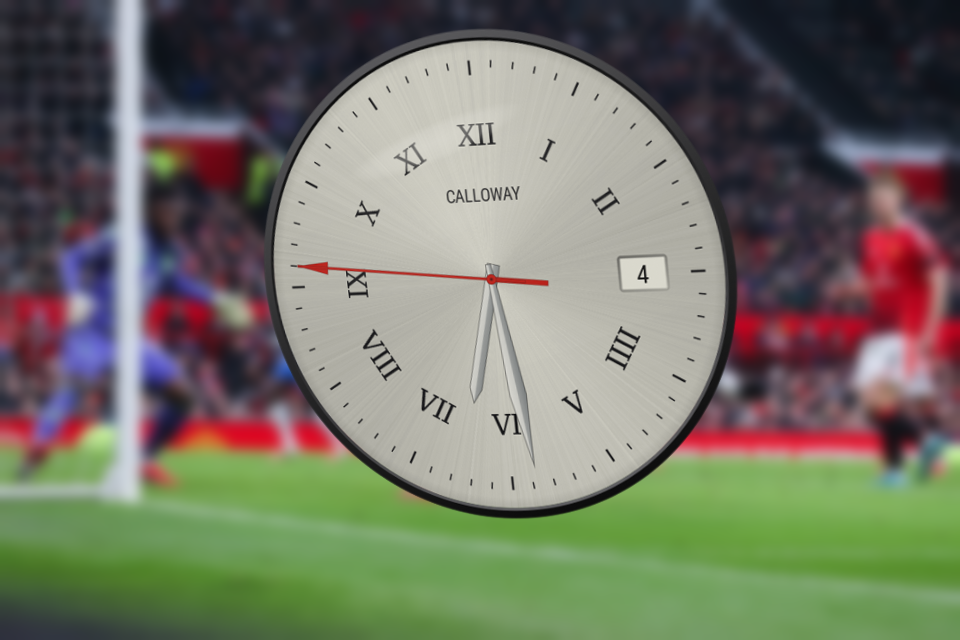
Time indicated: 6h28m46s
